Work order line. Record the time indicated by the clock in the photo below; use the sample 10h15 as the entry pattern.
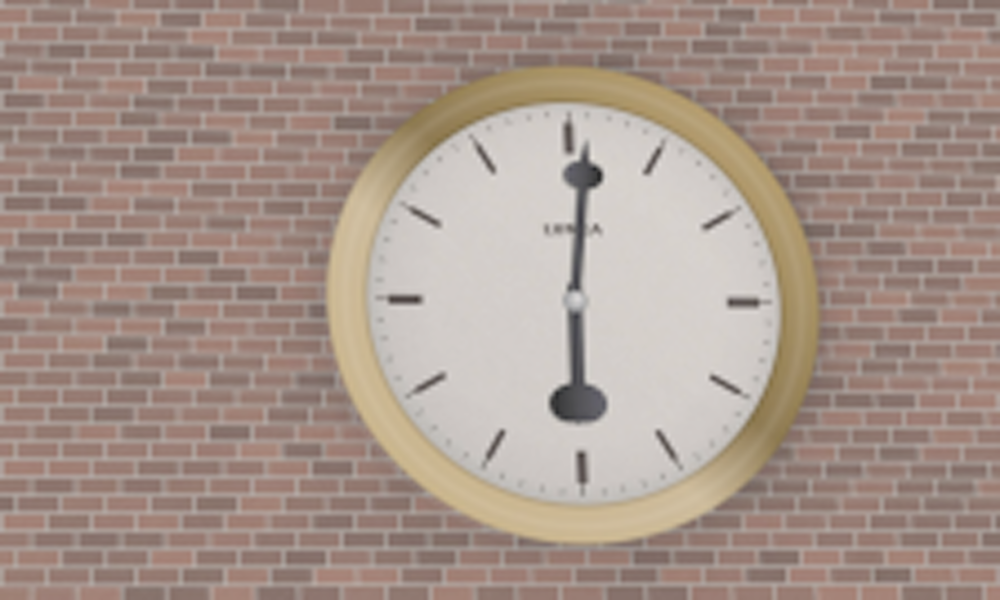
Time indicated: 6h01
